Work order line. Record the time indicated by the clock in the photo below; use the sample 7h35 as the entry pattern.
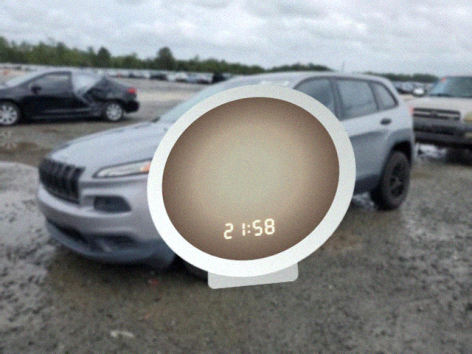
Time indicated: 21h58
